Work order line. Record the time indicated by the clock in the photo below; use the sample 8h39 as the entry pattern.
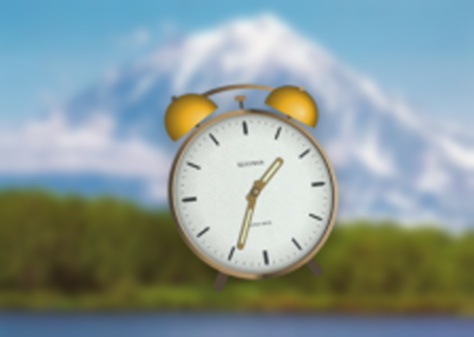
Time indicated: 1h34
